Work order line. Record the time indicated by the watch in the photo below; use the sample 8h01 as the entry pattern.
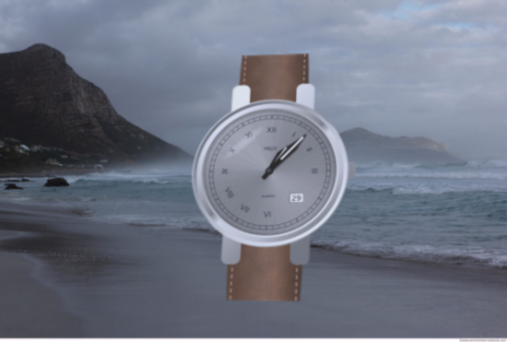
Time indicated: 1h07
